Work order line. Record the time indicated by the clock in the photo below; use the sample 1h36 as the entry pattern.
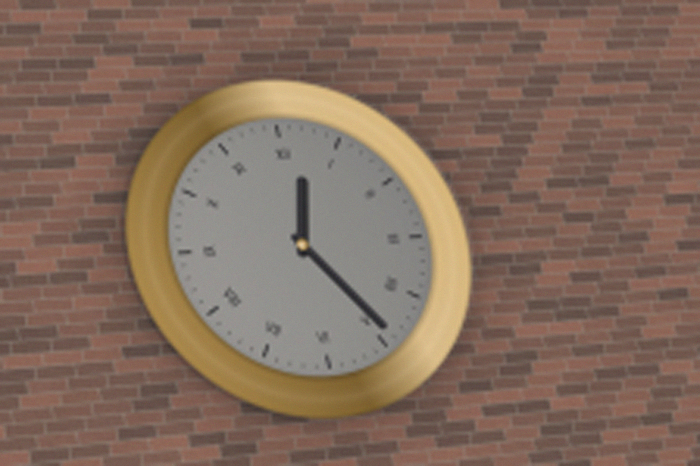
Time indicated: 12h24
